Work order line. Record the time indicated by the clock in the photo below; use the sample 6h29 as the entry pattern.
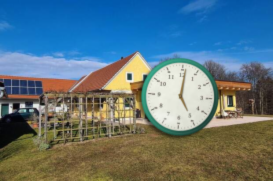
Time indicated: 5h01
